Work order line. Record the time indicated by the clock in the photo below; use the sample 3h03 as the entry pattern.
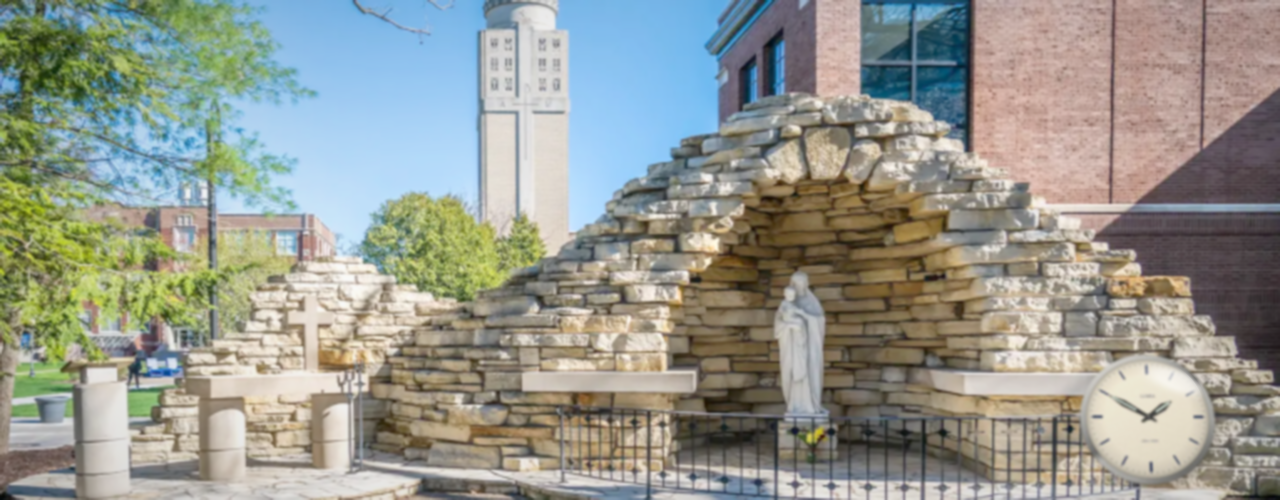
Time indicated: 1h50
